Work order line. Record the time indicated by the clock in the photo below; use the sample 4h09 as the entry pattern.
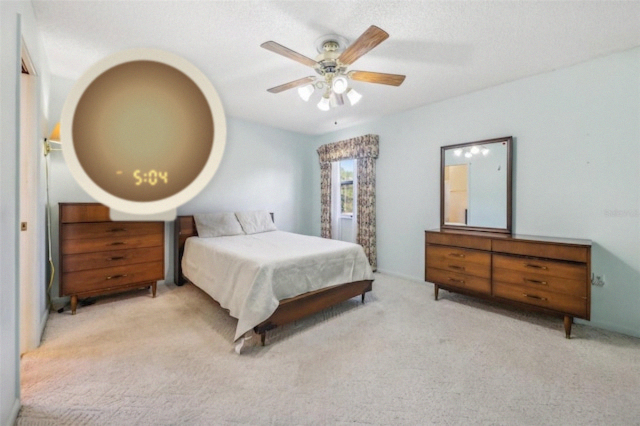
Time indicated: 5h04
